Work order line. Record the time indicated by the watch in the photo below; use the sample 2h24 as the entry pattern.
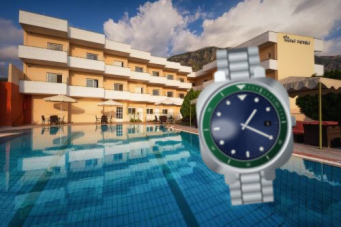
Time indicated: 1h20
